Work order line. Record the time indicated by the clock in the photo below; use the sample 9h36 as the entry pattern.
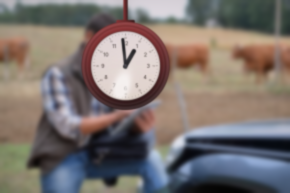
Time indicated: 12h59
